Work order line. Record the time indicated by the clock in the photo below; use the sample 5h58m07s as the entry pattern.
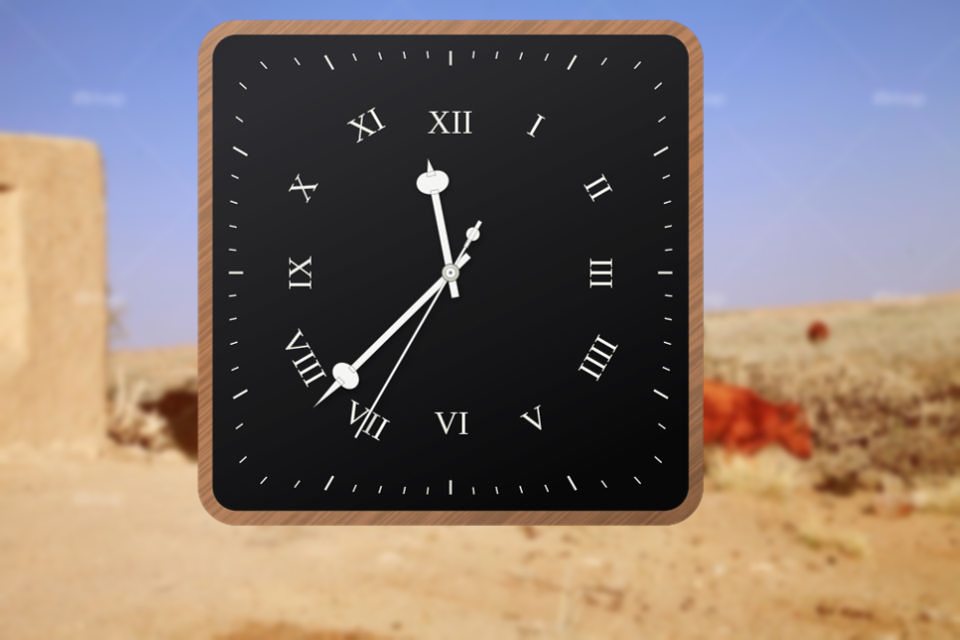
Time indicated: 11h37m35s
